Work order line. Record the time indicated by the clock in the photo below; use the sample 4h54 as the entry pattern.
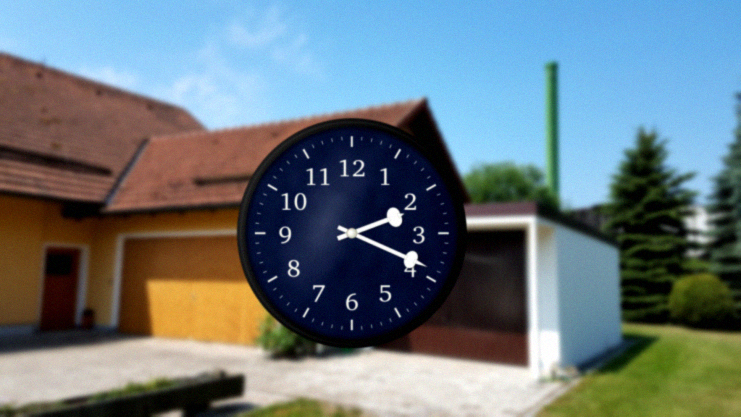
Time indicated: 2h19
